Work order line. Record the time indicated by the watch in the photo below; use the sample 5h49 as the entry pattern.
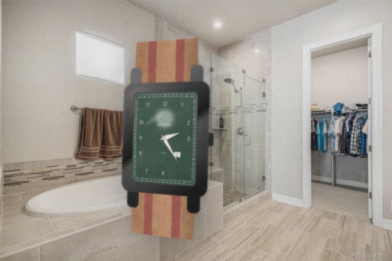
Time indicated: 2h24
